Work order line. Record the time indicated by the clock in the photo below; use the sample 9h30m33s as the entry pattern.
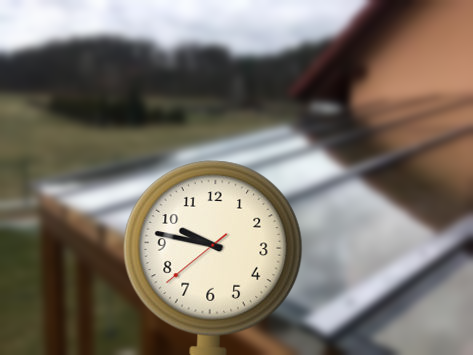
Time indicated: 9h46m38s
